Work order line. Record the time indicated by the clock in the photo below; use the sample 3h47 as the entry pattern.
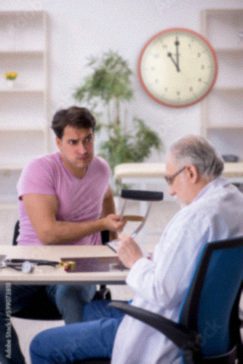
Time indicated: 11h00
